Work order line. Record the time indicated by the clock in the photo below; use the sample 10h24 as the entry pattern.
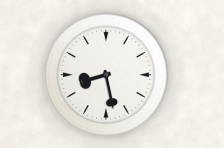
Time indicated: 8h28
